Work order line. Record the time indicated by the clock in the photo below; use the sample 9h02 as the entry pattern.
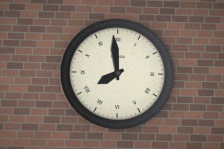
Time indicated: 7h59
